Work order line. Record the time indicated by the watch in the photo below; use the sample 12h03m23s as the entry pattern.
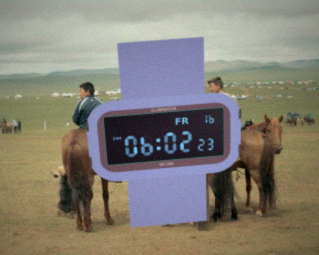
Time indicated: 6h02m23s
